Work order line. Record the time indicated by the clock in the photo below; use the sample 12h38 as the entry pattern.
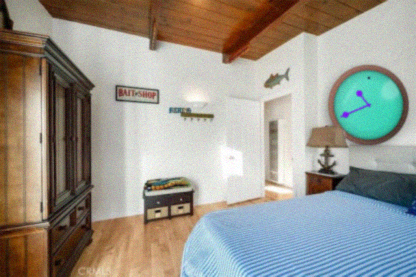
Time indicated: 10h41
